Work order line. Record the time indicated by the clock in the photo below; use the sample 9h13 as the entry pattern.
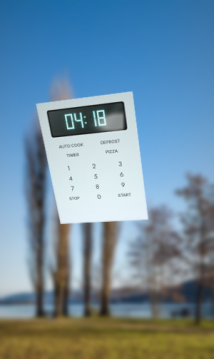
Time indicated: 4h18
